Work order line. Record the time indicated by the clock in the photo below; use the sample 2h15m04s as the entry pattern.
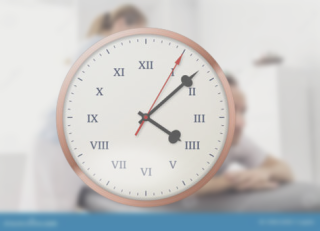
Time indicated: 4h08m05s
